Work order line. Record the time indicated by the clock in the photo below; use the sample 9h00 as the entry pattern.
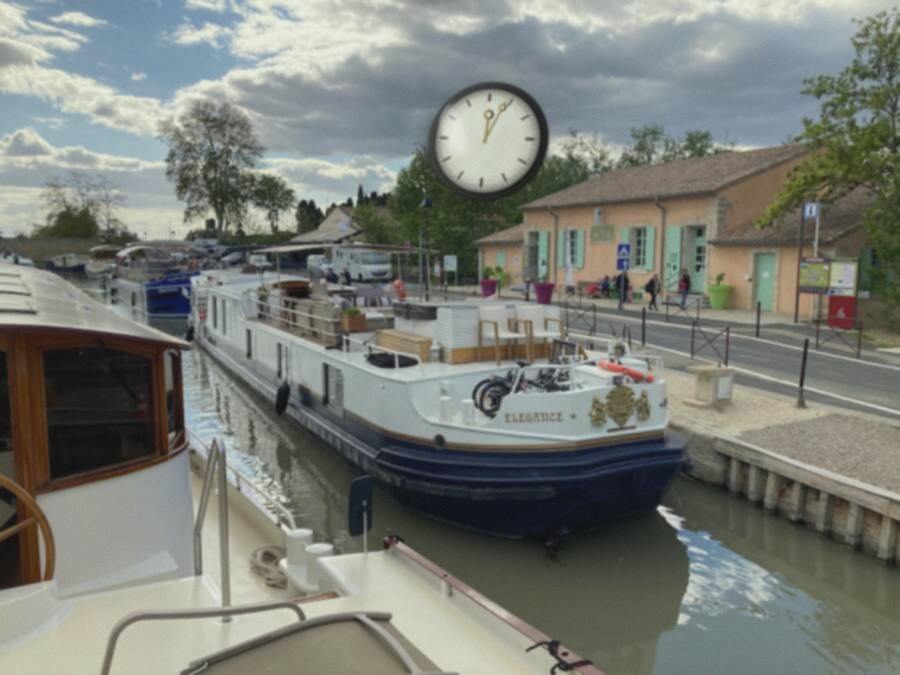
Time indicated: 12h04
